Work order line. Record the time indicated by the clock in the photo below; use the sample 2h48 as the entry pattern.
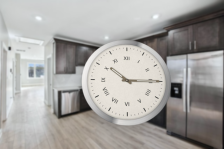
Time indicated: 10h15
